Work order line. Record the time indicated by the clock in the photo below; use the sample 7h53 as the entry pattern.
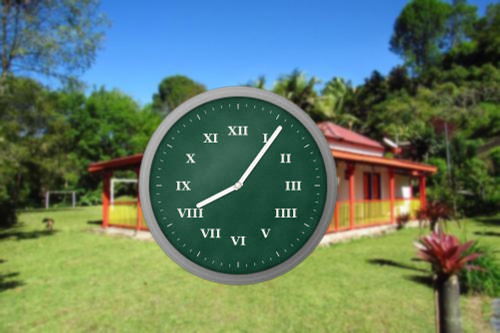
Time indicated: 8h06
